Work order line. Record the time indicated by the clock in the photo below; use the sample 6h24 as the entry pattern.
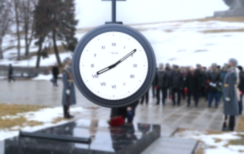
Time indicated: 8h09
